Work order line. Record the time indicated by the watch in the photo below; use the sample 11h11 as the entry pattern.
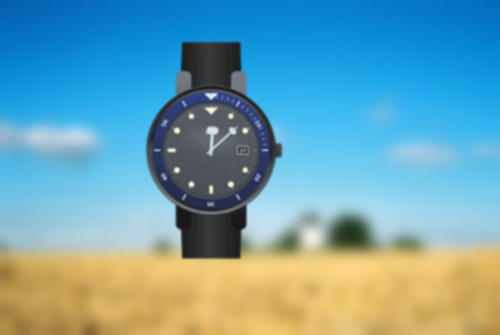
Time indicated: 12h08
